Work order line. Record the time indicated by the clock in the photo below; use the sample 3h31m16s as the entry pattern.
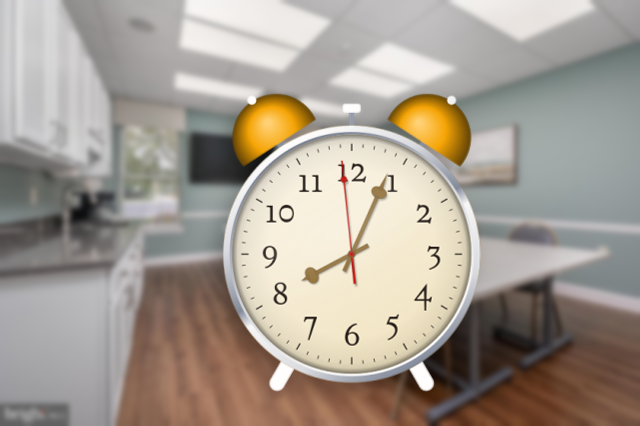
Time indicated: 8h03m59s
